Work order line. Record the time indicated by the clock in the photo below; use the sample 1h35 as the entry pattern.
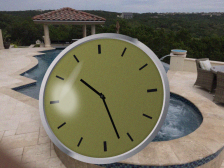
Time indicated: 10h27
